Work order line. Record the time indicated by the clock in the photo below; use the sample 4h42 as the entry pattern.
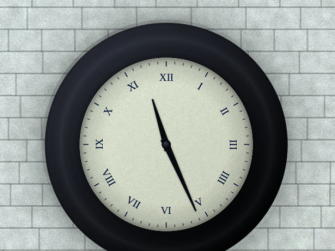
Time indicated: 11h26
